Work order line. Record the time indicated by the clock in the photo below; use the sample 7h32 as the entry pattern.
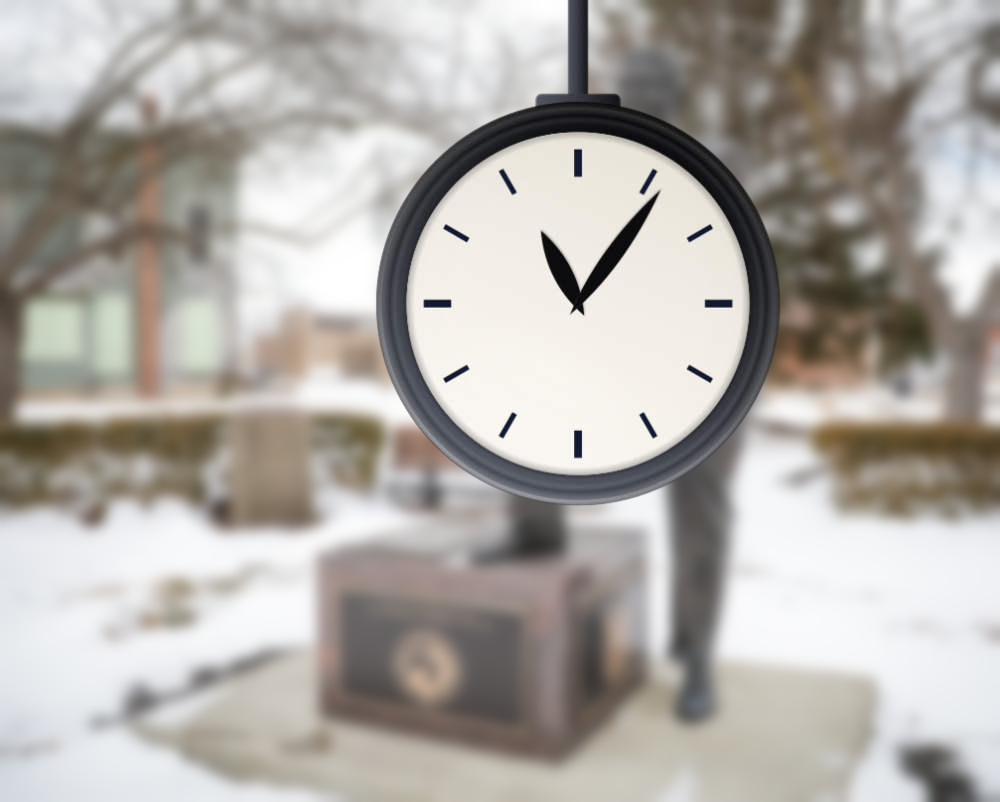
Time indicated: 11h06
